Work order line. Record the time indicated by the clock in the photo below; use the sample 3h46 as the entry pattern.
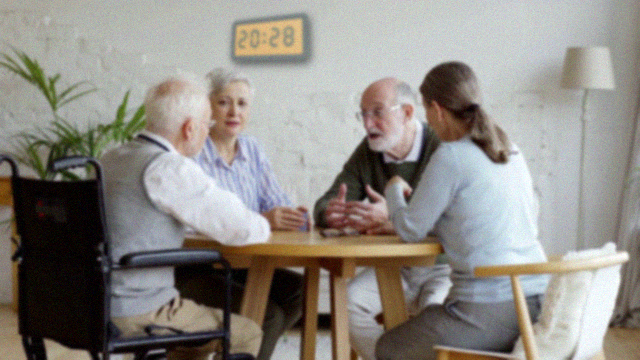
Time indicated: 20h28
